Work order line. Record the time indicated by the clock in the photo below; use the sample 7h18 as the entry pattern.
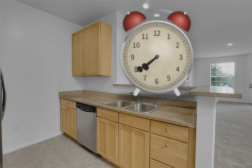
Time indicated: 7h39
